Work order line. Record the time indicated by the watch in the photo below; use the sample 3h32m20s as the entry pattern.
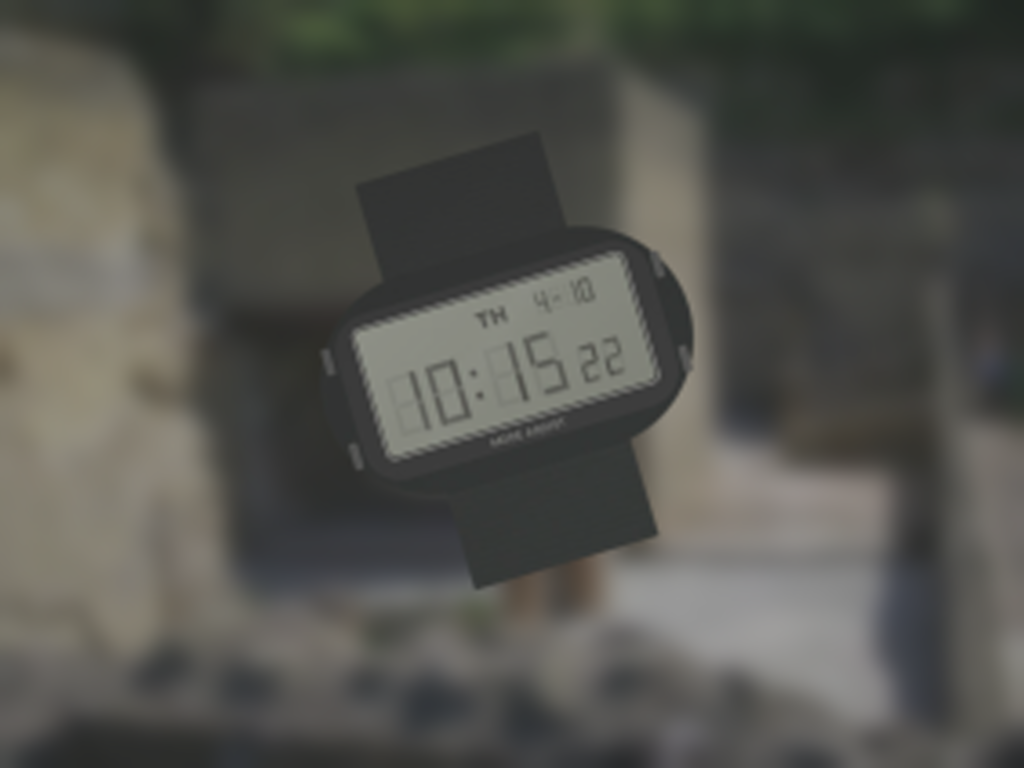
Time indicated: 10h15m22s
